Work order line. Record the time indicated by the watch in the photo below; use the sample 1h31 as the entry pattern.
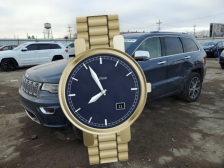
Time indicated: 7h56
